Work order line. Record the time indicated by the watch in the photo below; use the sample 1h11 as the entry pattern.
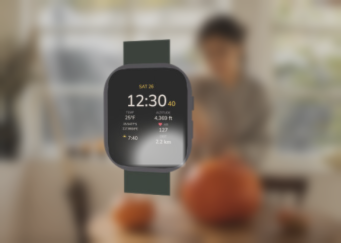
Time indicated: 12h30
